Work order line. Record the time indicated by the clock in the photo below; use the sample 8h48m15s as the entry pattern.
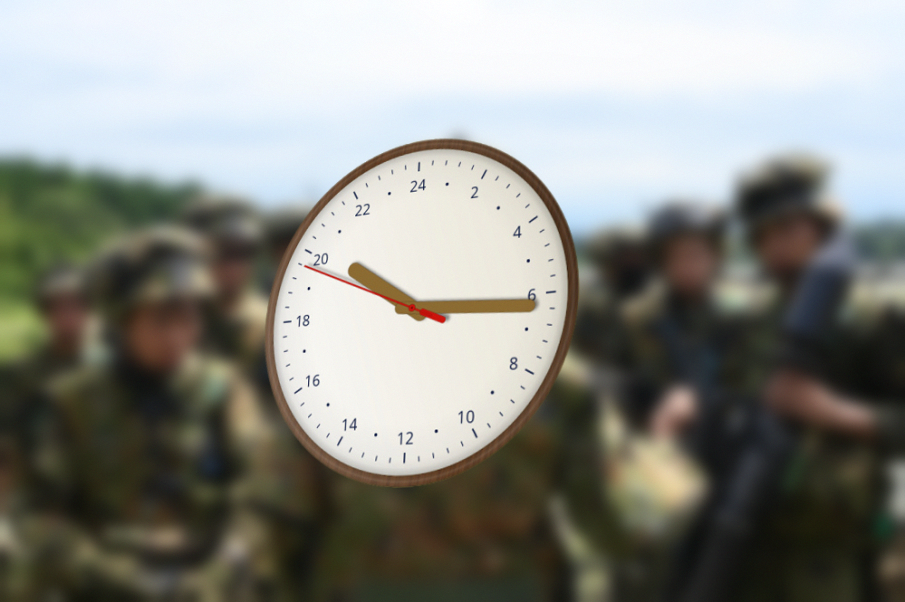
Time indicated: 20h15m49s
